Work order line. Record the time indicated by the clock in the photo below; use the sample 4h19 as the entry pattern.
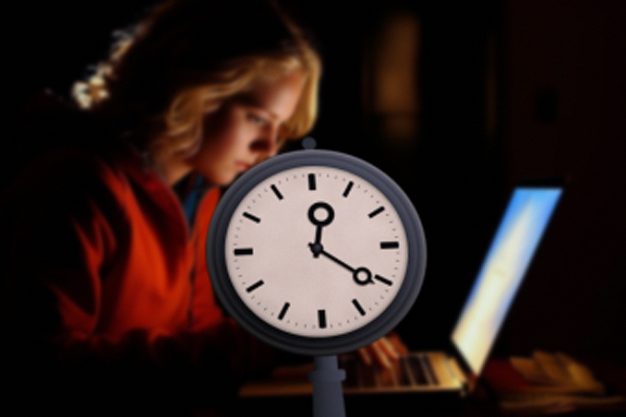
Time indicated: 12h21
